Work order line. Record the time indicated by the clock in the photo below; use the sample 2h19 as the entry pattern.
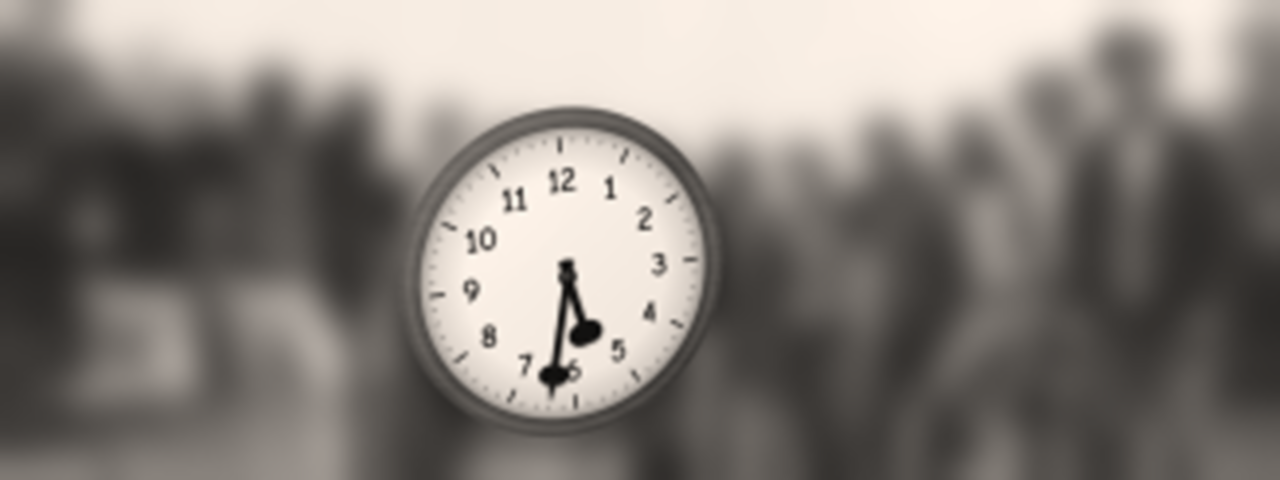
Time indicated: 5h32
